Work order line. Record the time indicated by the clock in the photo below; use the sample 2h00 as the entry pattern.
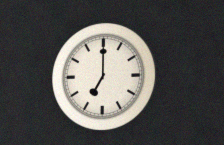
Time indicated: 7h00
